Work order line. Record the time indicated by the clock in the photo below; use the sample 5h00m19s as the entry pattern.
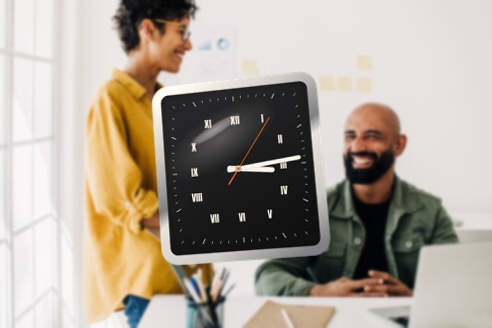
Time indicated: 3h14m06s
